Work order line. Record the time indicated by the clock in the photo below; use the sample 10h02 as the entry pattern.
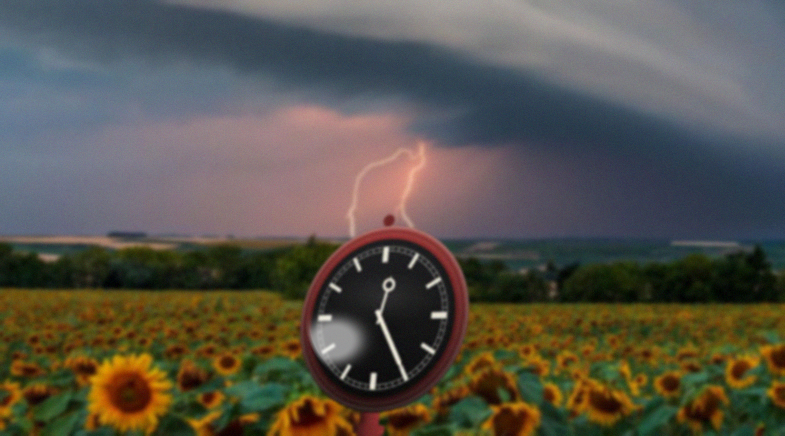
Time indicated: 12h25
